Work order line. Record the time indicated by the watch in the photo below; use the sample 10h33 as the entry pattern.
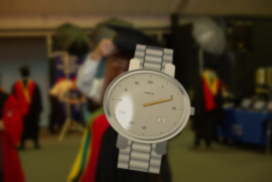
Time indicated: 2h11
